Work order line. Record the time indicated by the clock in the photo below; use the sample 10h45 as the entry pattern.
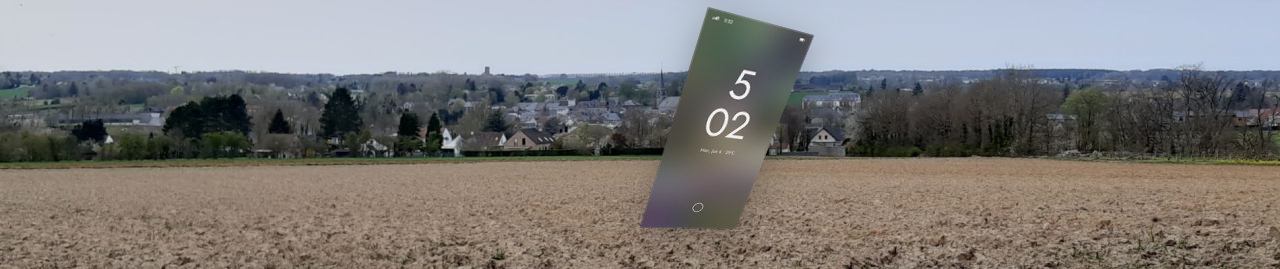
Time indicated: 5h02
